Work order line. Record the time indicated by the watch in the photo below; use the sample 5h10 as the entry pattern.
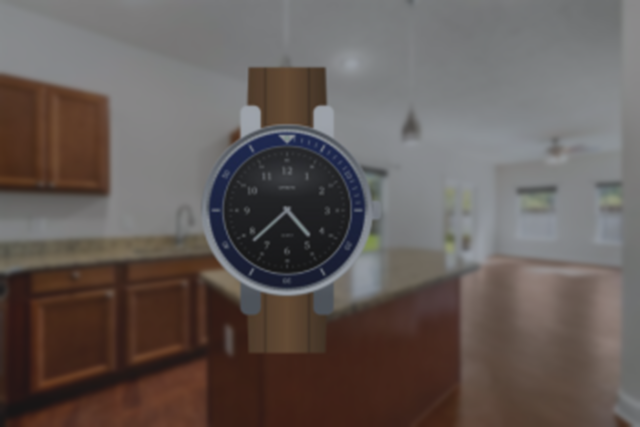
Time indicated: 4h38
